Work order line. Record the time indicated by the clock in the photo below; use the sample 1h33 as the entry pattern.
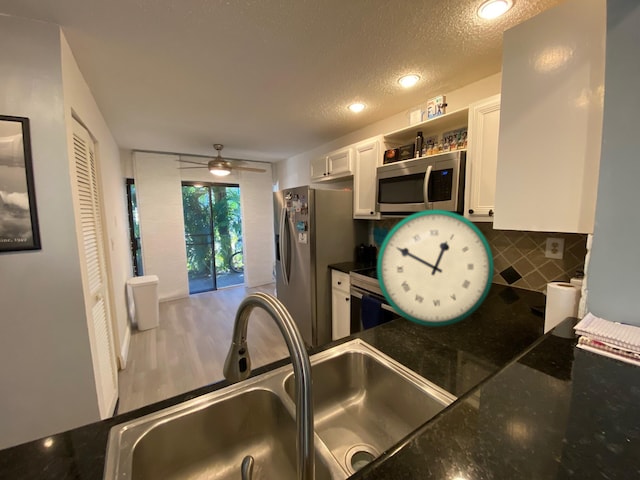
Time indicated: 12h50
